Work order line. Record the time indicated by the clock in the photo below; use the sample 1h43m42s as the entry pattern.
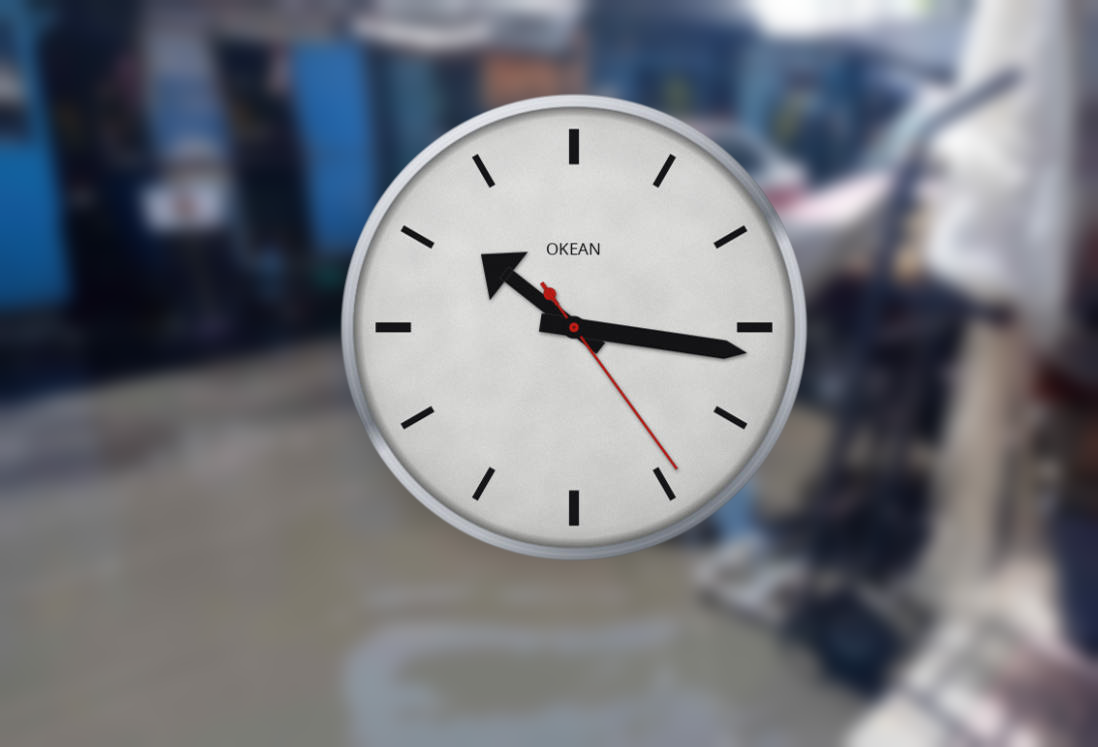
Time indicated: 10h16m24s
